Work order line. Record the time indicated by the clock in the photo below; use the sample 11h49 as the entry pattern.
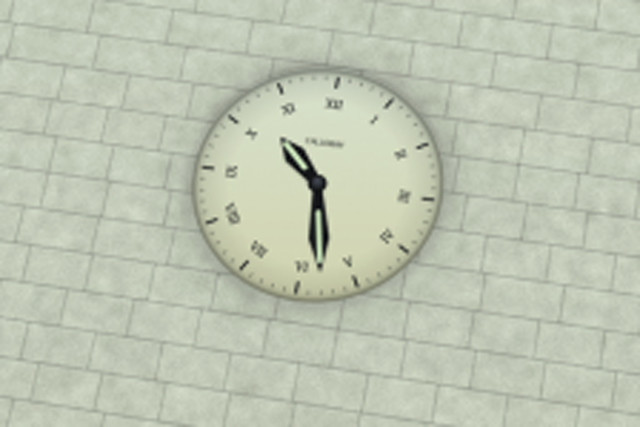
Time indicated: 10h28
